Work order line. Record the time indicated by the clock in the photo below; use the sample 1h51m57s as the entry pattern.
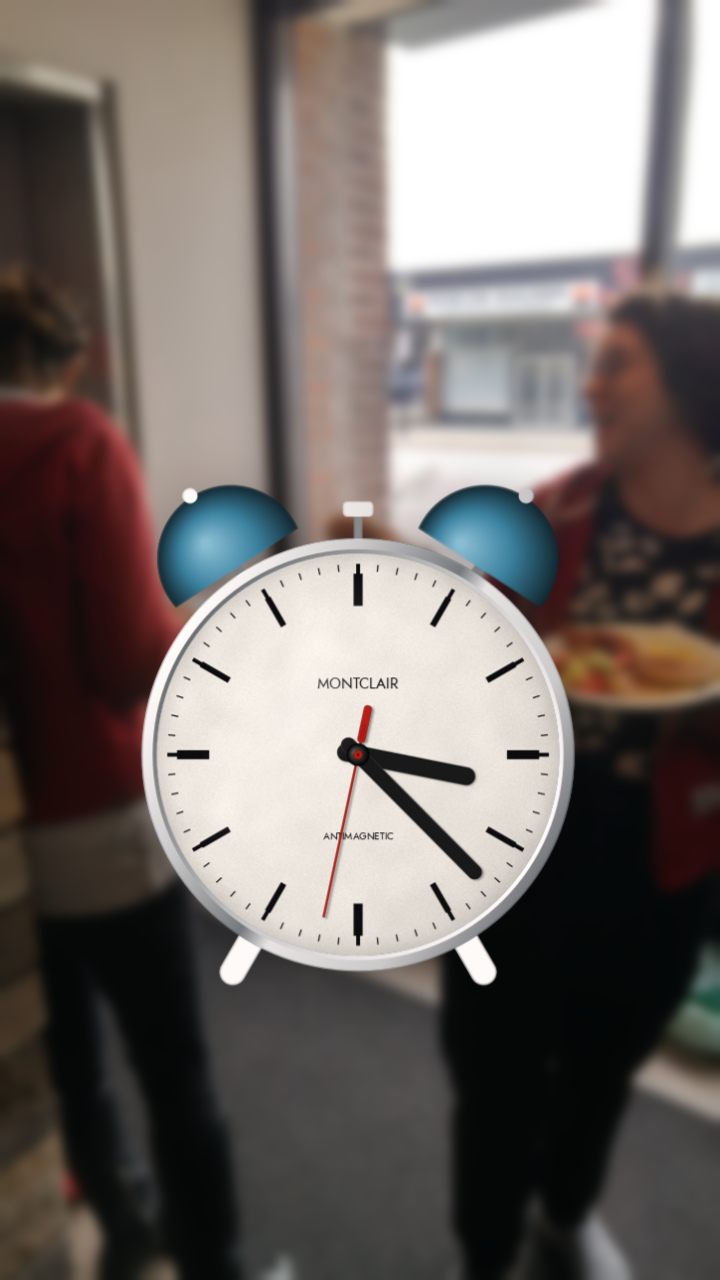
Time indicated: 3h22m32s
